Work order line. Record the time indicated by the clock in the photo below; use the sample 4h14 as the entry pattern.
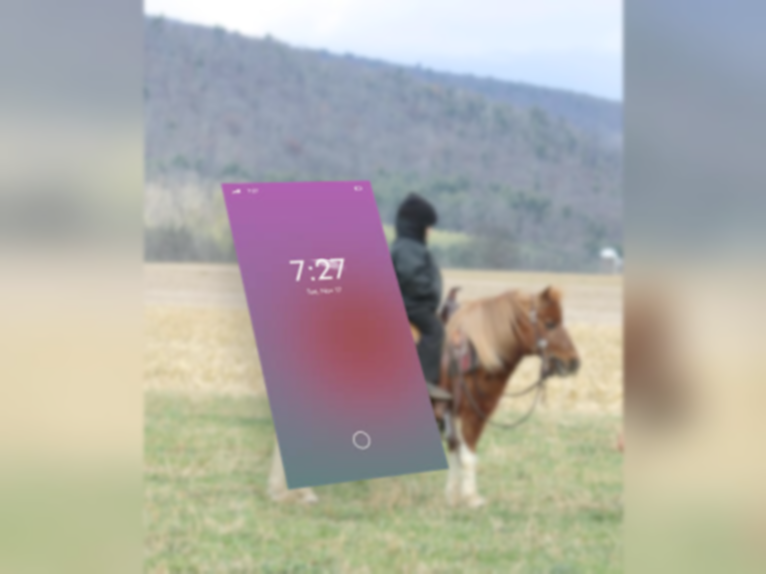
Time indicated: 7h27
